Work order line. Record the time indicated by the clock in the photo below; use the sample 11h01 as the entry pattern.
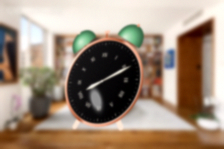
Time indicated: 8h11
